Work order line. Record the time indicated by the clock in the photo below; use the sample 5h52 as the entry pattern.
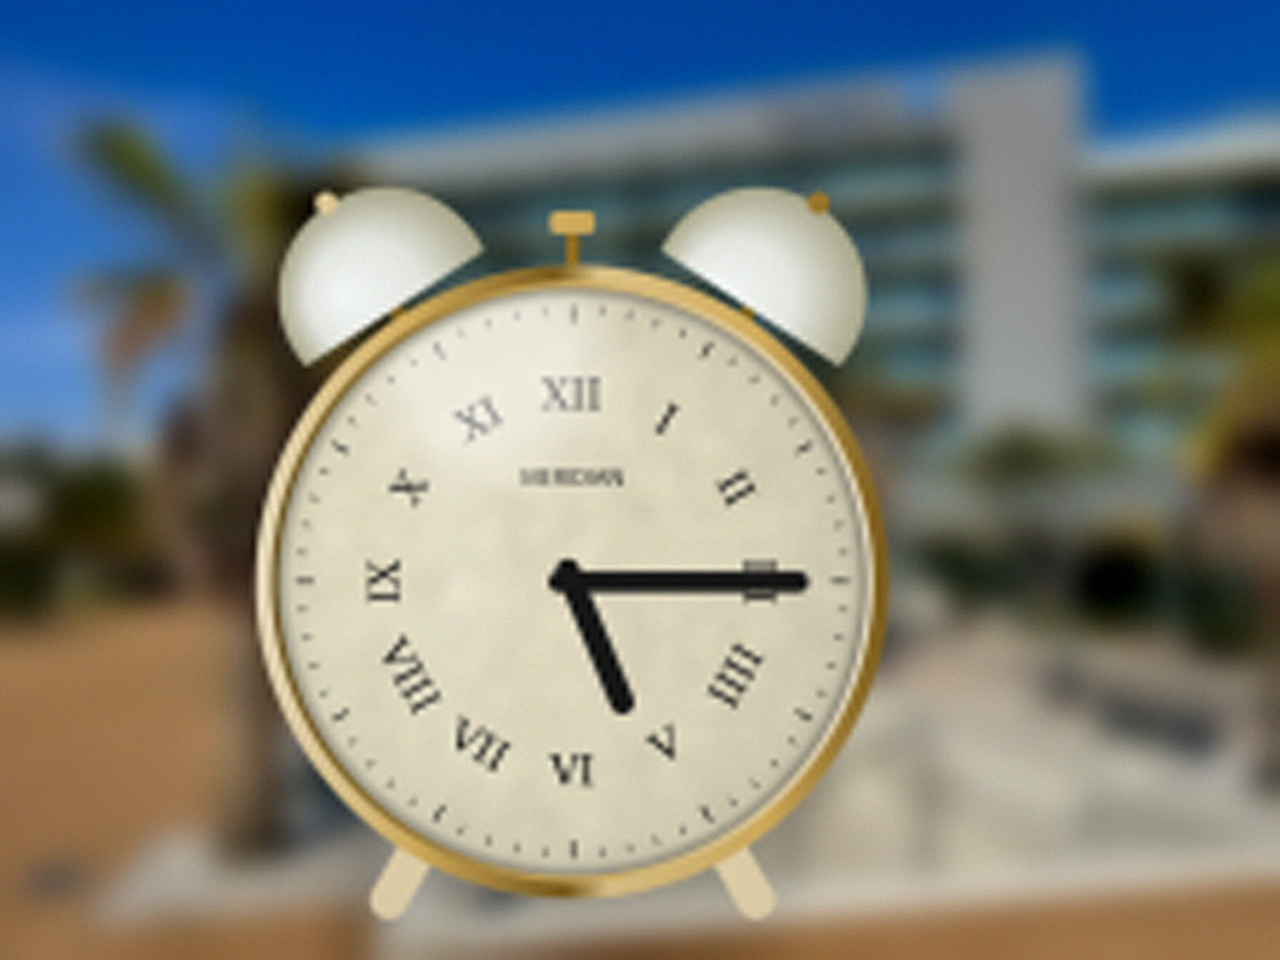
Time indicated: 5h15
